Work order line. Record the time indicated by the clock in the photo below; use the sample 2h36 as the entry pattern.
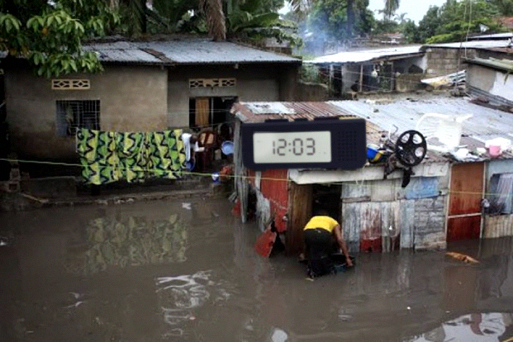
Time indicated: 12h03
